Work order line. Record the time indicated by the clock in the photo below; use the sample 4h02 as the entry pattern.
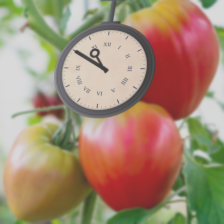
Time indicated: 10h50
